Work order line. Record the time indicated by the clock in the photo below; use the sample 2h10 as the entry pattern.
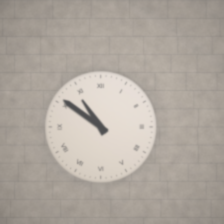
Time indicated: 10h51
